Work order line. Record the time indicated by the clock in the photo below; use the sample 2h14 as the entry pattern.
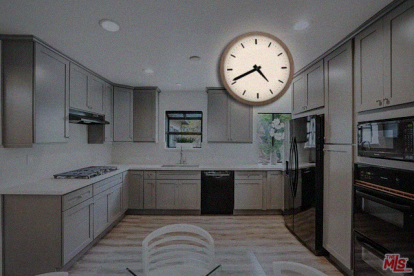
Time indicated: 4h41
